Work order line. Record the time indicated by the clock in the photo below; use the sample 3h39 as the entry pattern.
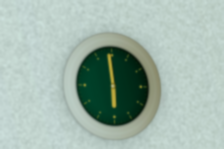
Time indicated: 5h59
